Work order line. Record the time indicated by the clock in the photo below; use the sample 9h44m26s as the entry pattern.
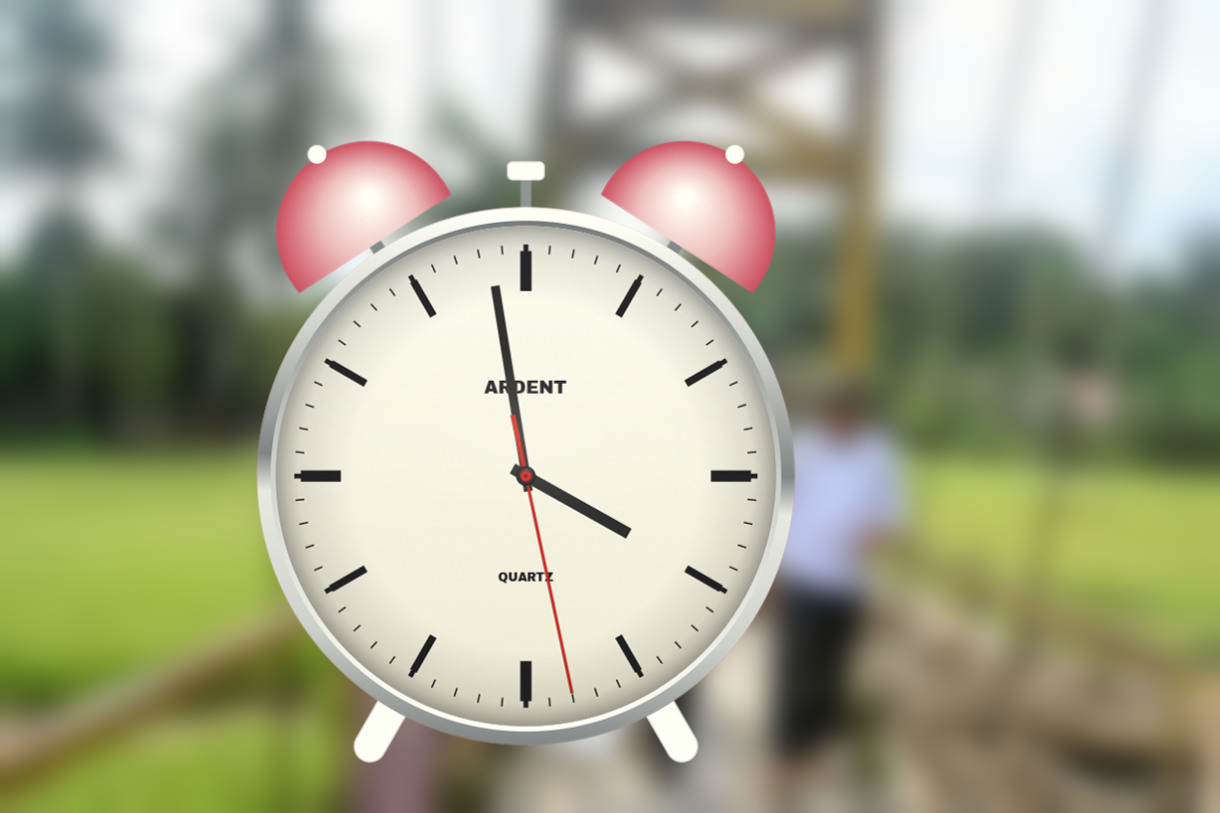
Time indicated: 3h58m28s
